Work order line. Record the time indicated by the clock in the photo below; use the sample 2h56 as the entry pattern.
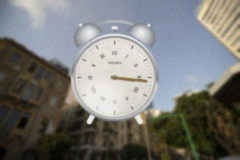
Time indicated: 3h16
